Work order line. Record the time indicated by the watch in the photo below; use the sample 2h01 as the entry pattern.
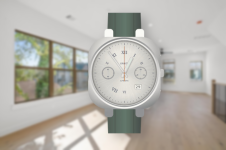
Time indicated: 12h54
